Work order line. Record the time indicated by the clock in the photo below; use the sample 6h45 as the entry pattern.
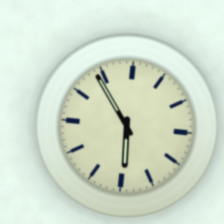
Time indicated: 5h54
